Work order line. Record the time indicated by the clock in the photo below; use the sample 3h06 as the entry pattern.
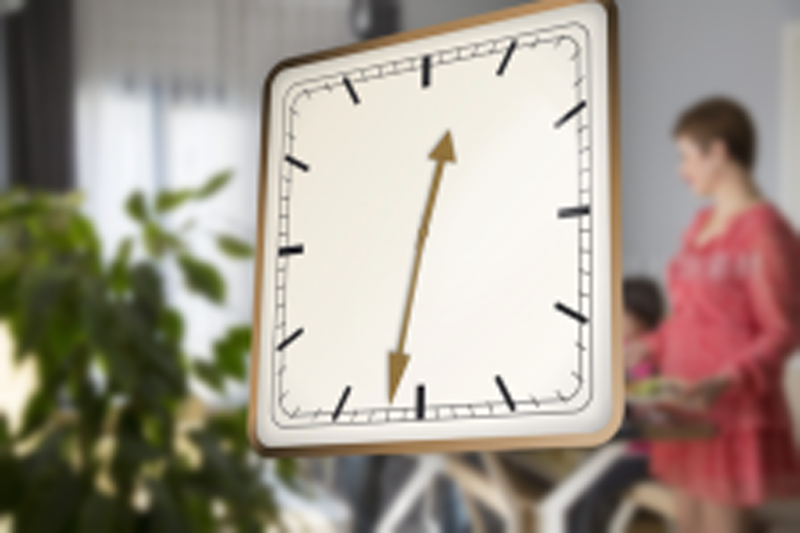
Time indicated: 12h32
